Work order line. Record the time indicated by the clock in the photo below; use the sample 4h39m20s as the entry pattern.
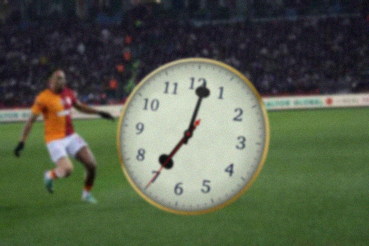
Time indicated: 7h01m35s
